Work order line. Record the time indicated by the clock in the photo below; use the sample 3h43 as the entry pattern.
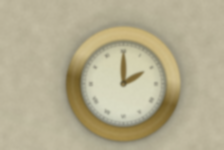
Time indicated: 2h00
